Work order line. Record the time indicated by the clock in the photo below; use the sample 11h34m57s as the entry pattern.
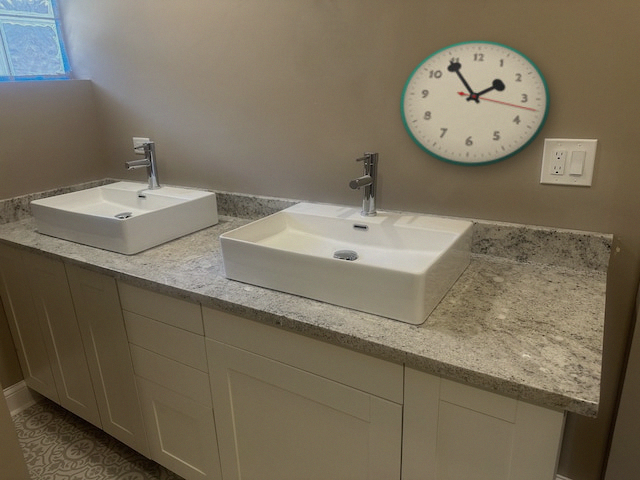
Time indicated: 1h54m17s
